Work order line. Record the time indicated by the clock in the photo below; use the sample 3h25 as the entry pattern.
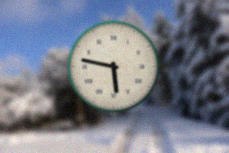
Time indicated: 5h47
